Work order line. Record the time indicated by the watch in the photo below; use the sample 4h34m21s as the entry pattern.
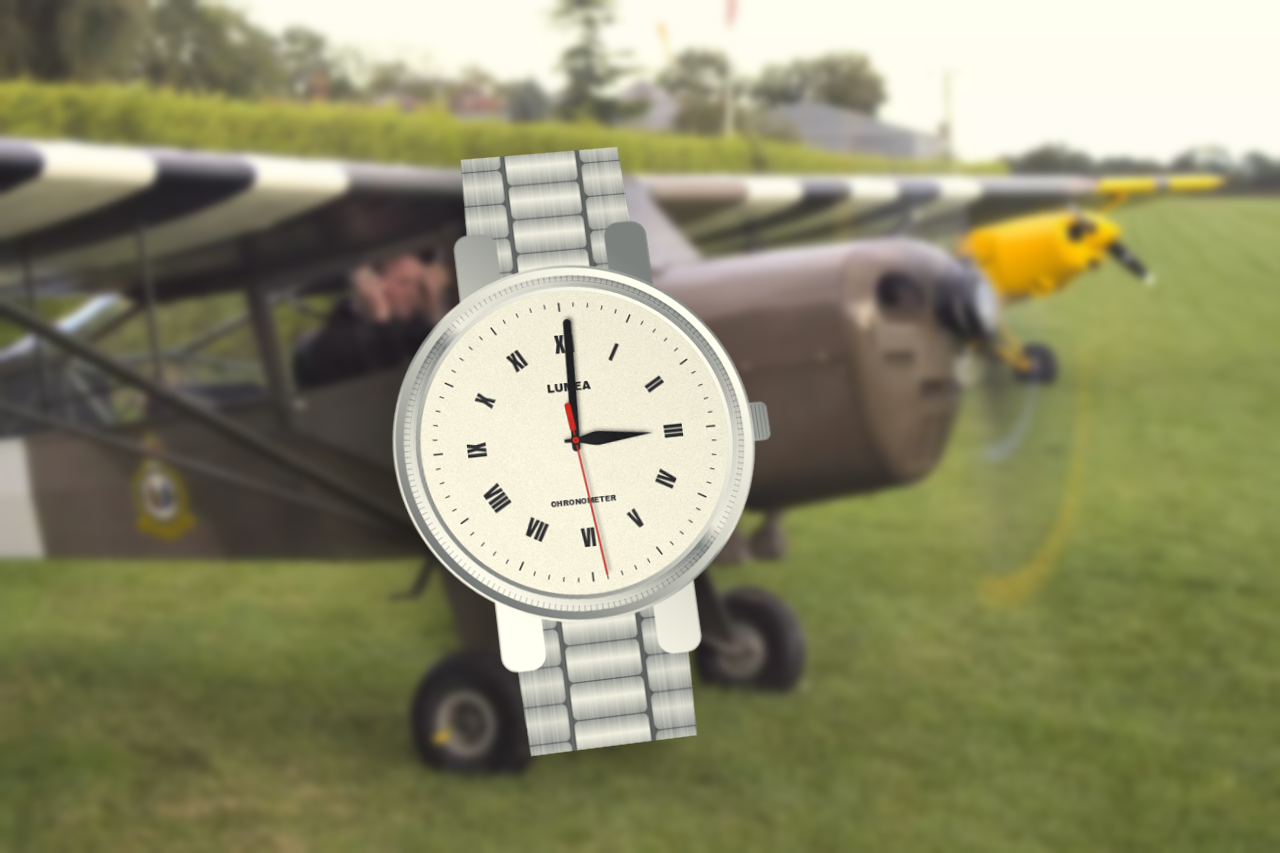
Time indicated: 3h00m29s
